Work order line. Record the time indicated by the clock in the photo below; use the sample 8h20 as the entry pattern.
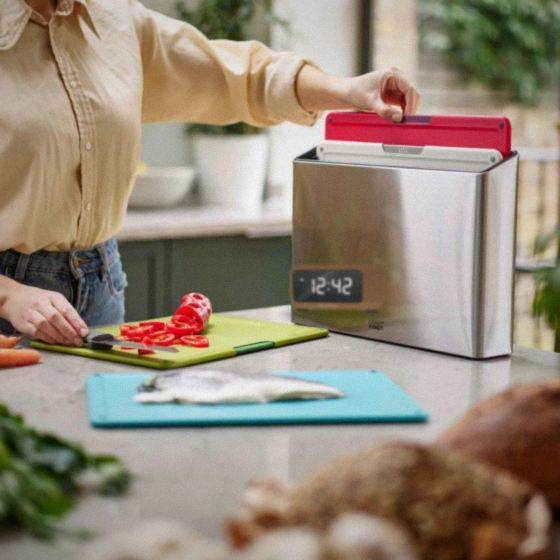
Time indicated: 12h42
